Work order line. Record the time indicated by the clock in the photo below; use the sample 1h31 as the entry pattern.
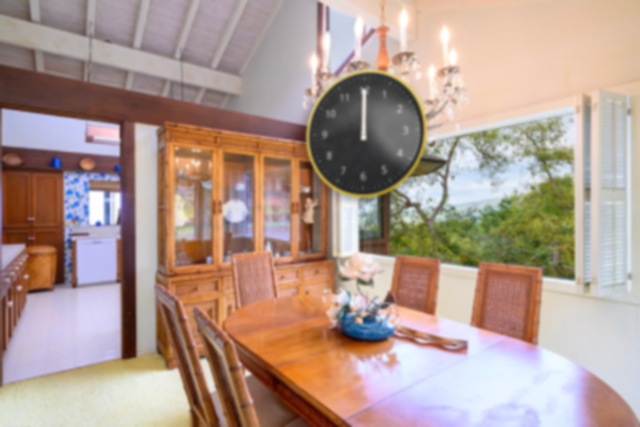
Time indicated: 12h00
